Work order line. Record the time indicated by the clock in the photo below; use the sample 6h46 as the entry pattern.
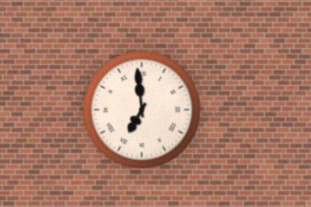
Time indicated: 6h59
